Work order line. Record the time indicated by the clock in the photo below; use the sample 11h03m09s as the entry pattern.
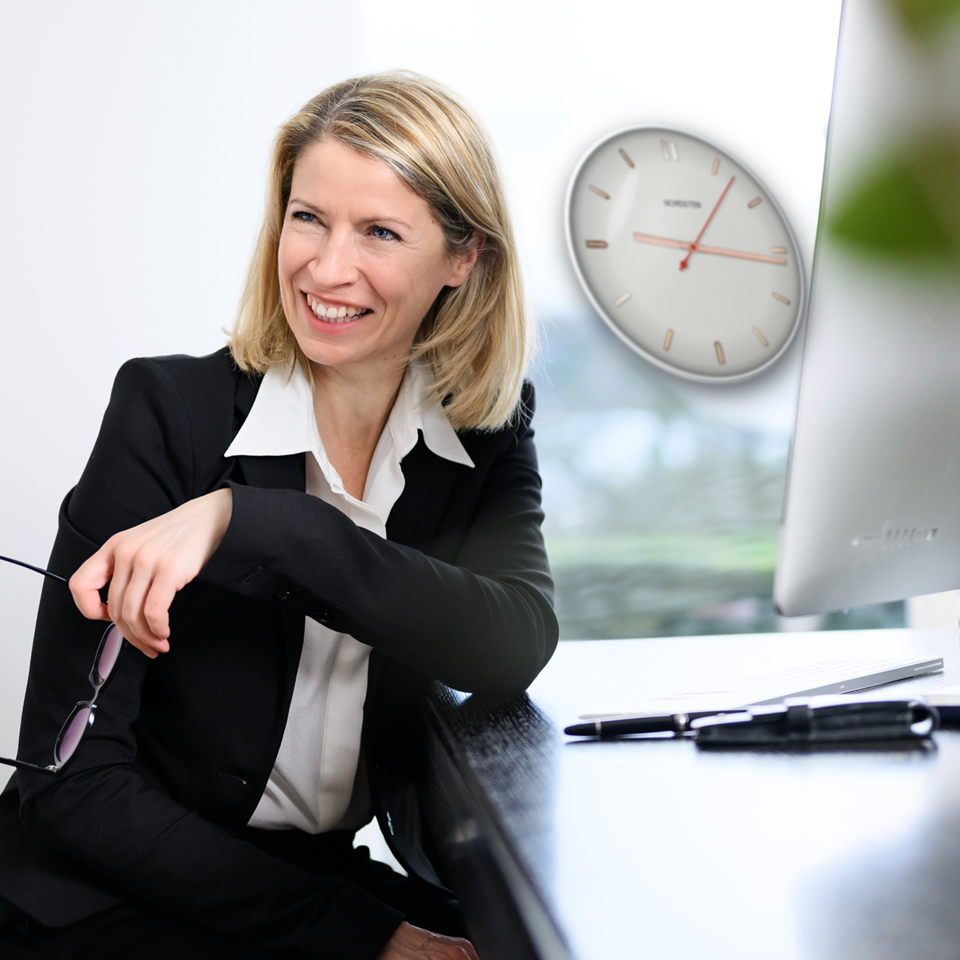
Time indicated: 9h16m07s
